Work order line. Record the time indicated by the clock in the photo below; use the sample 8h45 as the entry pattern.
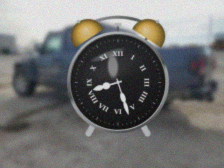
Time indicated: 8h27
